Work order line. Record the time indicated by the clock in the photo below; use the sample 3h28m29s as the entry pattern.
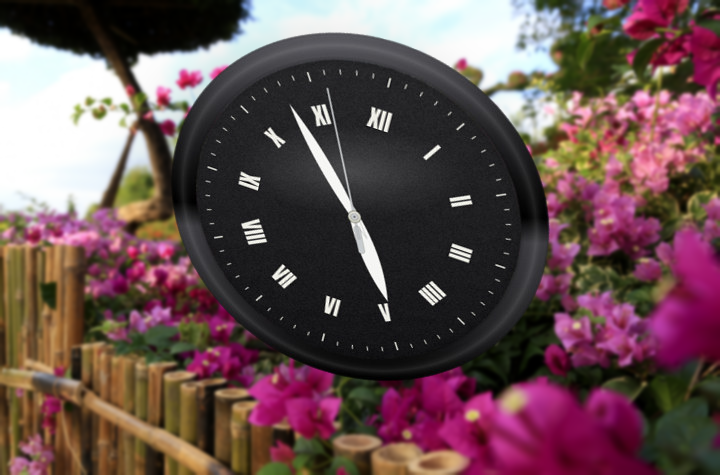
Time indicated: 4h52m56s
